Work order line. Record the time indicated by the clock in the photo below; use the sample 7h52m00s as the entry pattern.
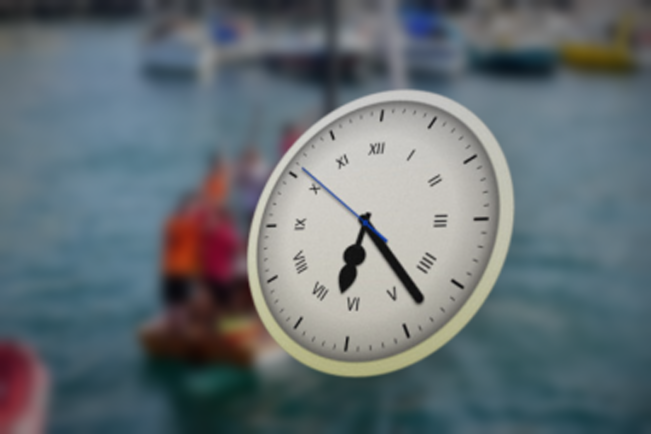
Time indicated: 6h22m51s
